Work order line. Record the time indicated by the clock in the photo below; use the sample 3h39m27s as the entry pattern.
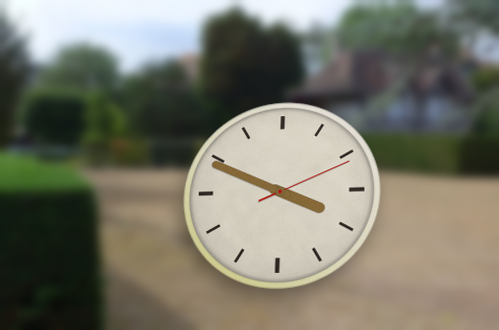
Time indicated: 3h49m11s
